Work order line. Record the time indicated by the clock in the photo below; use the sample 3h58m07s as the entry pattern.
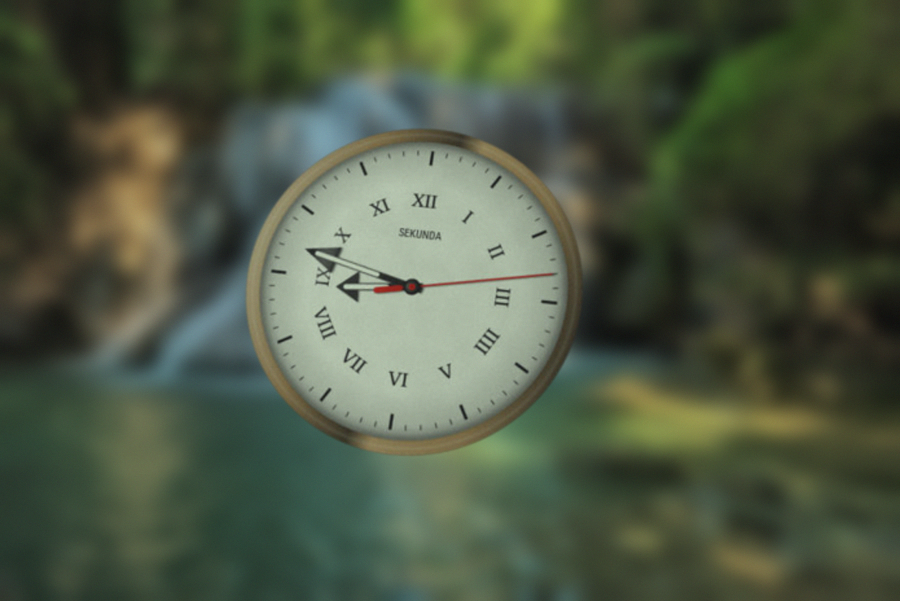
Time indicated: 8h47m13s
